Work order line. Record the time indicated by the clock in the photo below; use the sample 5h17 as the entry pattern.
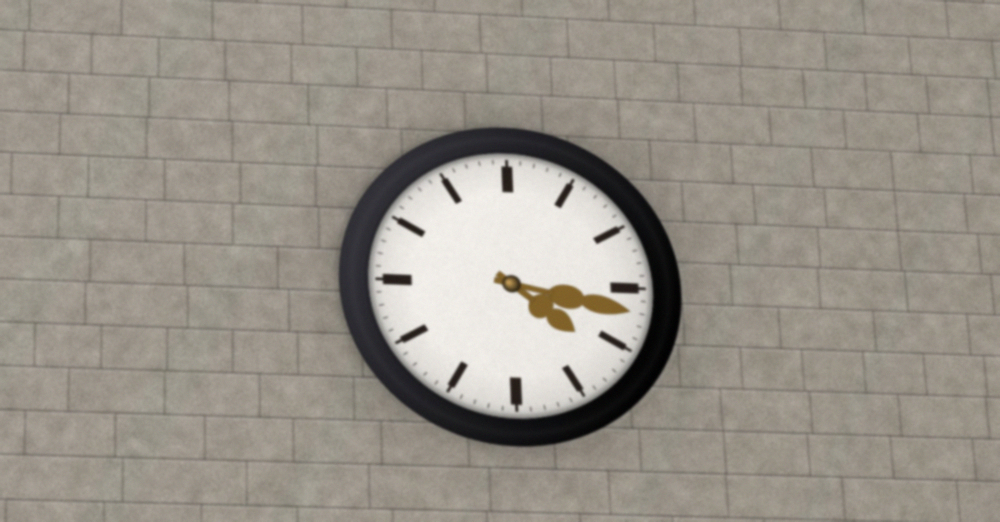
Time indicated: 4h17
